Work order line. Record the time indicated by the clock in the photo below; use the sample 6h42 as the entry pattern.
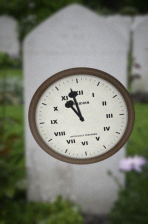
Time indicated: 10h58
